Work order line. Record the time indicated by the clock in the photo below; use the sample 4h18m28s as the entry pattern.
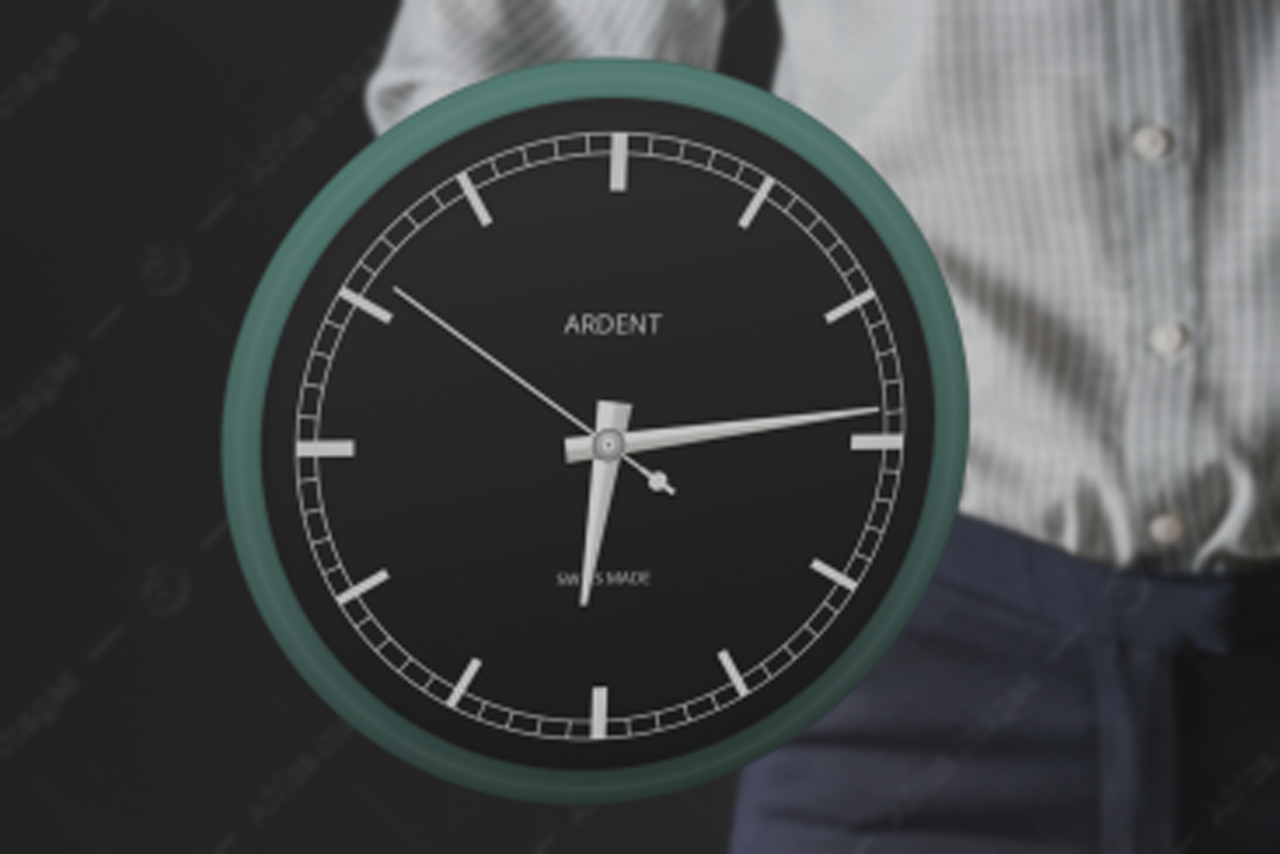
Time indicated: 6h13m51s
